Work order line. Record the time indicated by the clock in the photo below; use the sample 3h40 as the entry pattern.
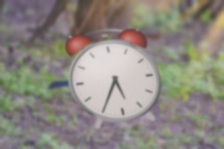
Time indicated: 5h35
